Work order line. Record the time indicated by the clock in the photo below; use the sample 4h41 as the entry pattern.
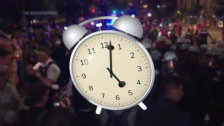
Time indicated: 5h02
